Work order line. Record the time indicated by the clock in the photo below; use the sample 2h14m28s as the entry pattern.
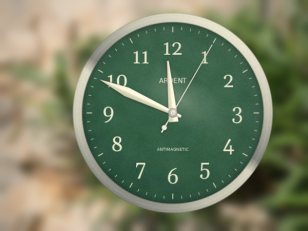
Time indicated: 11h49m05s
